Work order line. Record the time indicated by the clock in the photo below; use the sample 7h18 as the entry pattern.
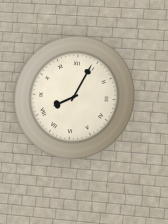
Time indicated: 8h04
